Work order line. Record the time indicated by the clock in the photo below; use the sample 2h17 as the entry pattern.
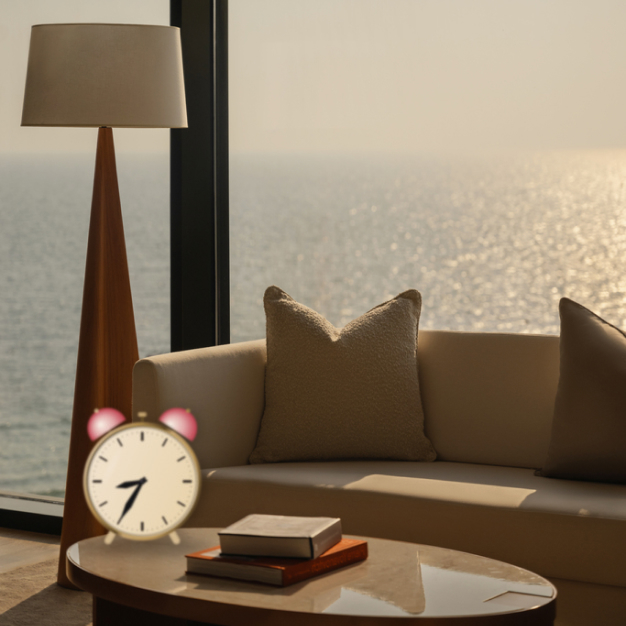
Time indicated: 8h35
